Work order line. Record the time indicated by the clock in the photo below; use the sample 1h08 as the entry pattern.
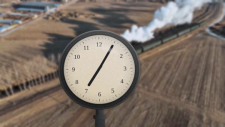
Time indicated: 7h05
